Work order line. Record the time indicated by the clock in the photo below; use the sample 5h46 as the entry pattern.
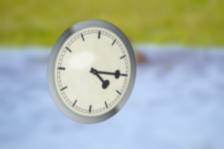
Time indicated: 4h15
